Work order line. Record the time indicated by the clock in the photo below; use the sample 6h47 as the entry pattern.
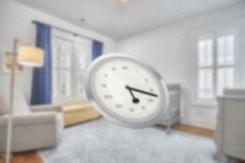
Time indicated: 5h17
